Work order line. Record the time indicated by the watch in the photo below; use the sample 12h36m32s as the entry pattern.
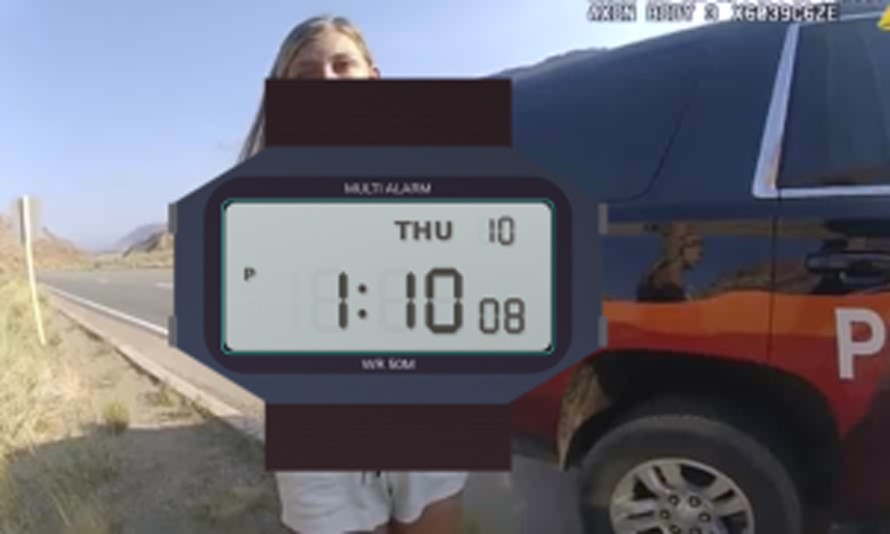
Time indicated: 1h10m08s
